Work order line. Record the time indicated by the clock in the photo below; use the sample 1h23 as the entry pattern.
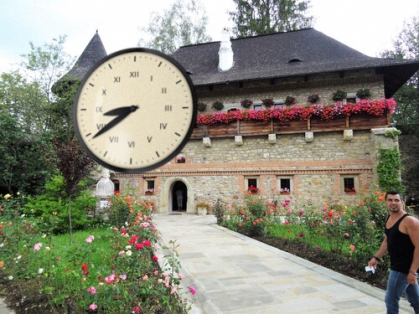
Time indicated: 8h39
